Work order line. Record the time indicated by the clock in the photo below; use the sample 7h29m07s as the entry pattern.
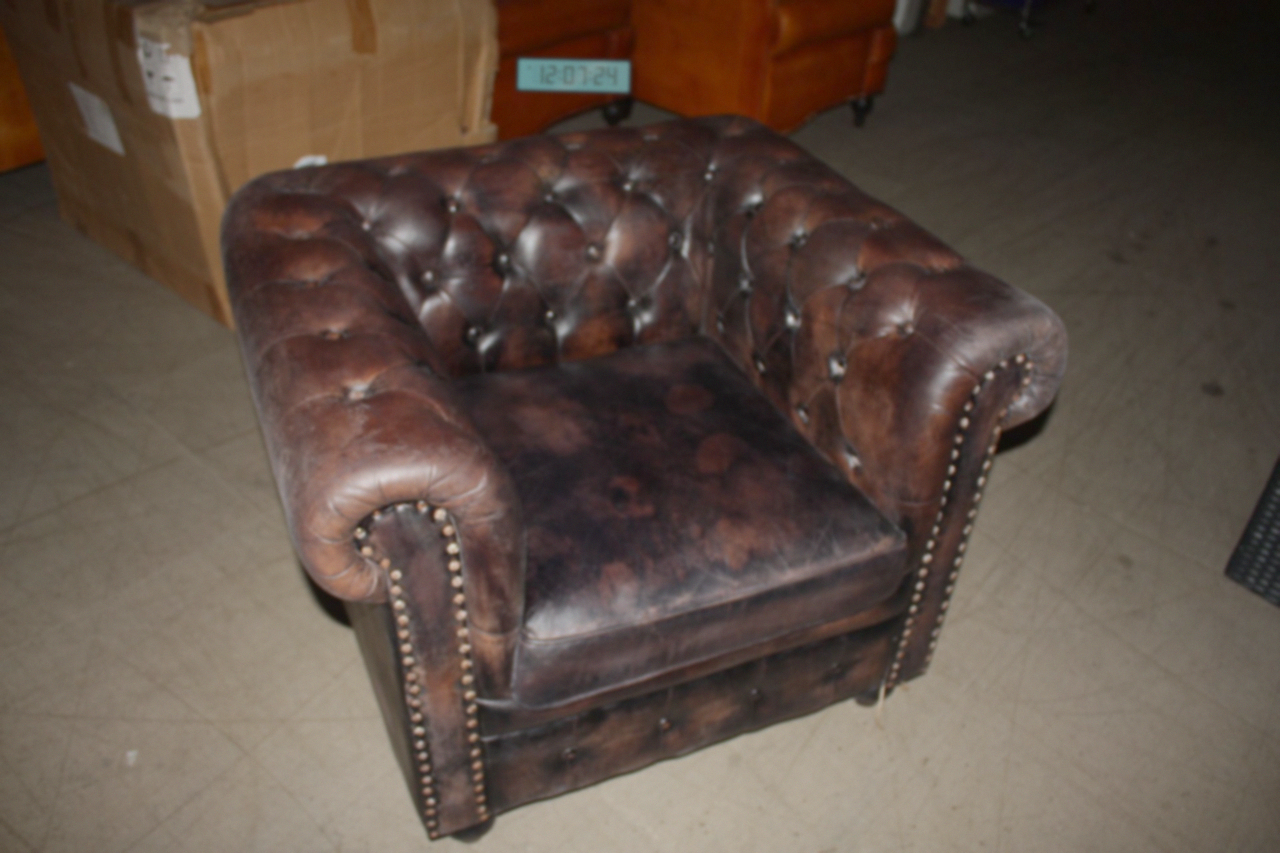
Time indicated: 12h07m24s
